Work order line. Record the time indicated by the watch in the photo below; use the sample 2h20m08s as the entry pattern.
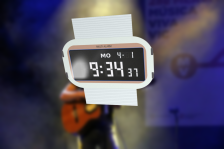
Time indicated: 9h34m37s
